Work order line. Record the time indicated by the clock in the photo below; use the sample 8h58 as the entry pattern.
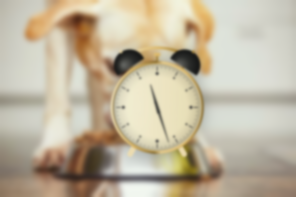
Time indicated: 11h27
